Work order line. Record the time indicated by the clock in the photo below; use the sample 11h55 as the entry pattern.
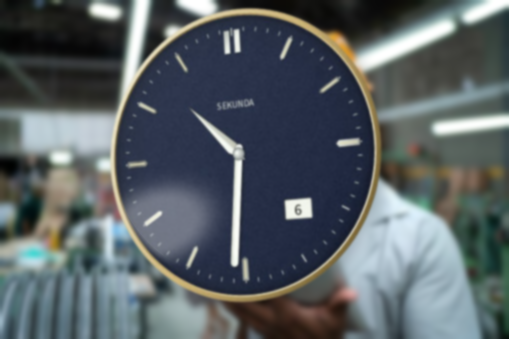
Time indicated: 10h31
